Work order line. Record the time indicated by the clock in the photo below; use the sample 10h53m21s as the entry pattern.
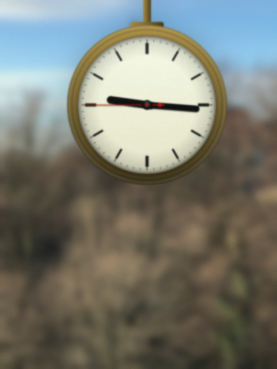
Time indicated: 9h15m45s
